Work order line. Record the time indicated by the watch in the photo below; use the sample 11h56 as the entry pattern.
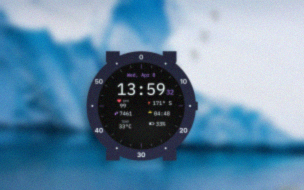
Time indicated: 13h59
